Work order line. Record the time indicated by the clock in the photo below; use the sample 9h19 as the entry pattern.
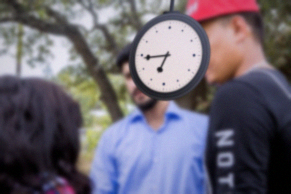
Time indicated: 6h44
